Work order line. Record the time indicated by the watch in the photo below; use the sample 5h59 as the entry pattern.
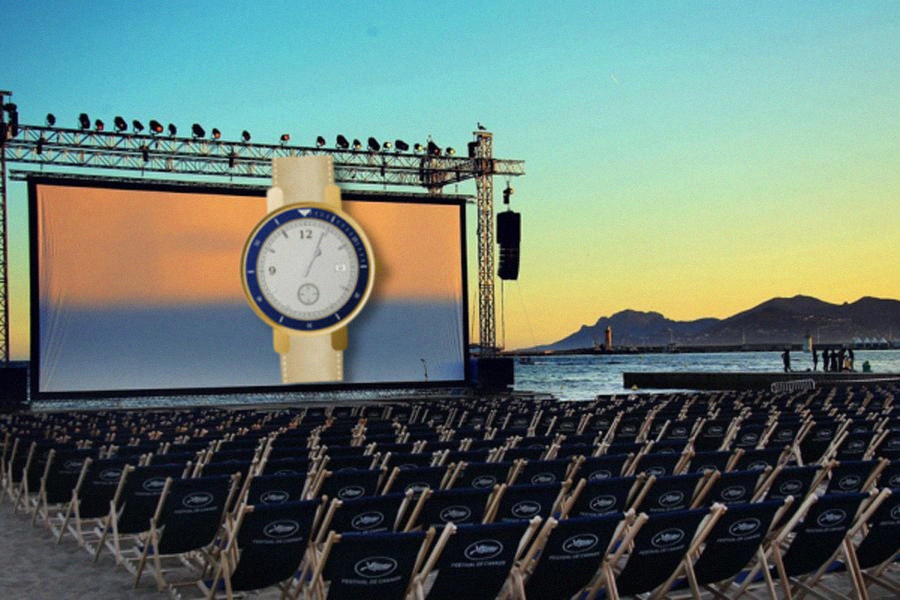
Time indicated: 1h04
